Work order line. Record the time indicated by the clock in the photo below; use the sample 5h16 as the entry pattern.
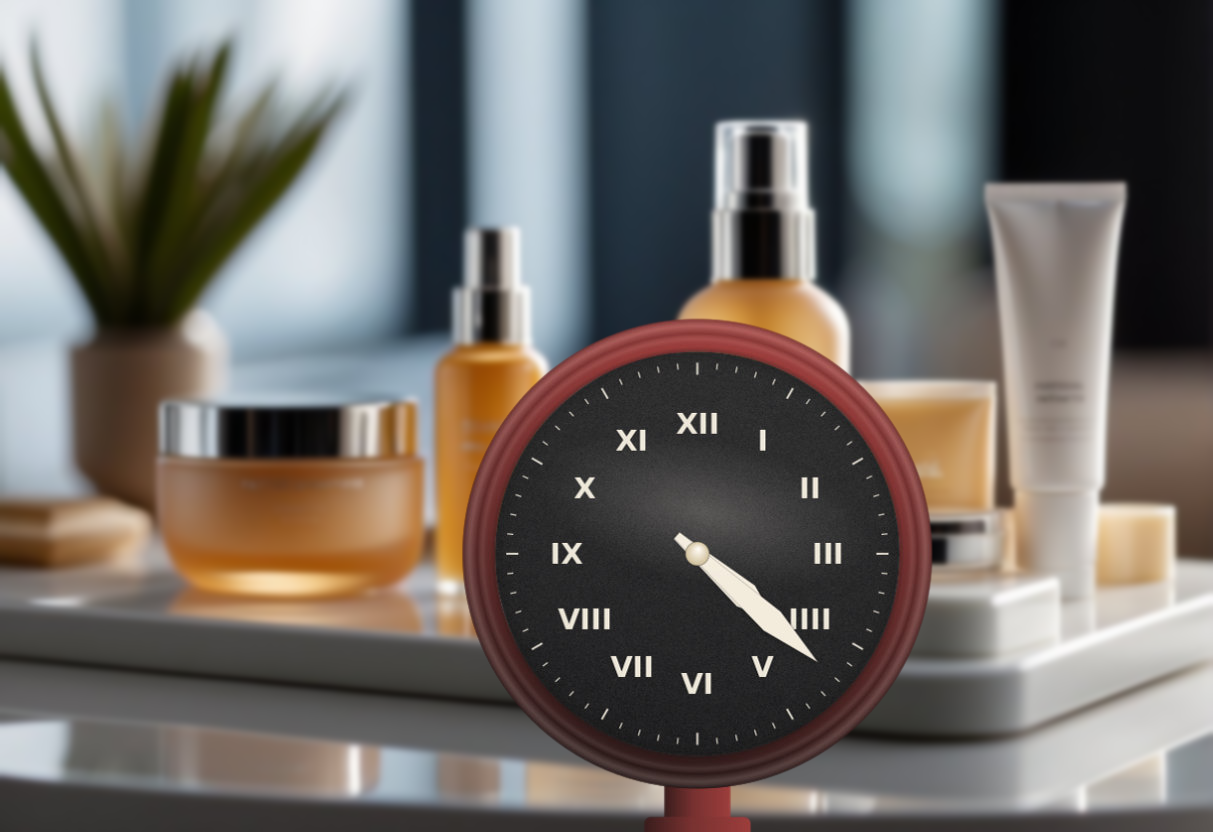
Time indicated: 4h22
